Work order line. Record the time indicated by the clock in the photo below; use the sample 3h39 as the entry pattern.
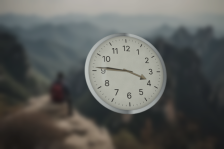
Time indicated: 3h46
